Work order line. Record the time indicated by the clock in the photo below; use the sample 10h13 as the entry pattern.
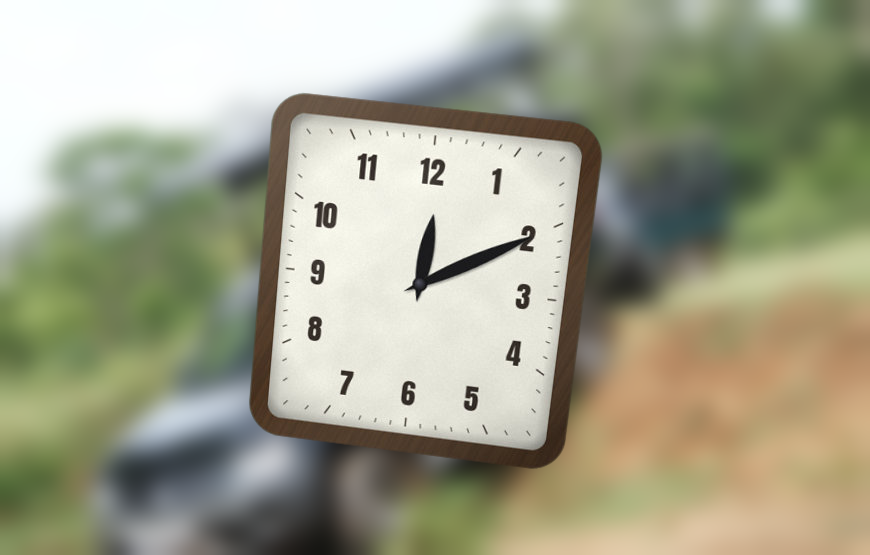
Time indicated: 12h10
